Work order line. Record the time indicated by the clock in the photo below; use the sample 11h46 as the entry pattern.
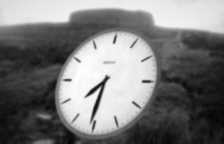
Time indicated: 7h31
